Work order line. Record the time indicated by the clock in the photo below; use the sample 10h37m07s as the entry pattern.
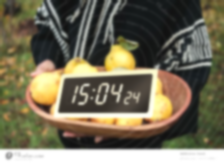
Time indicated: 15h04m24s
